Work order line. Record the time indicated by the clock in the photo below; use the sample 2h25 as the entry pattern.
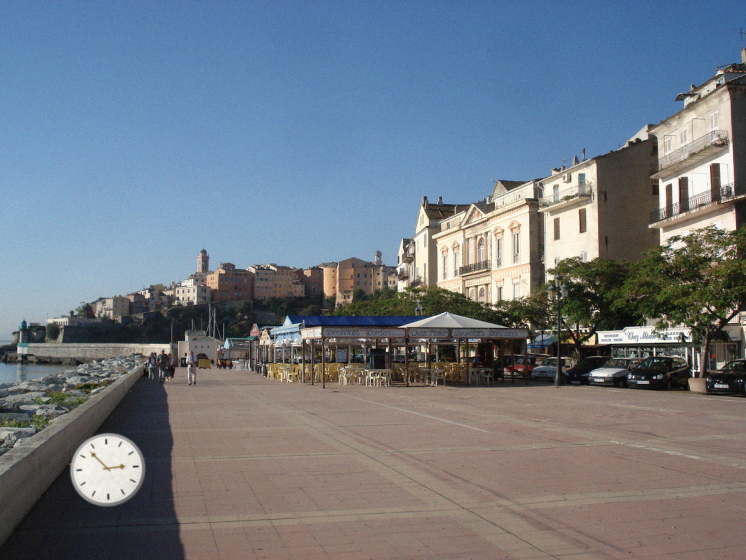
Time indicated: 2h53
